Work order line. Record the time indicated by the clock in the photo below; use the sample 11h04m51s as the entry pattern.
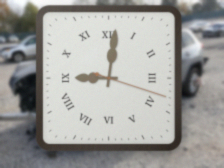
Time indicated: 9h01m18s
